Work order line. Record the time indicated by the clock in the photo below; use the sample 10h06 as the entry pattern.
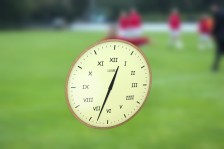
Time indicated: 12h33
